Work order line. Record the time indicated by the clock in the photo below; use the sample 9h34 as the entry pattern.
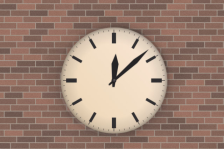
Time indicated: 12h08
